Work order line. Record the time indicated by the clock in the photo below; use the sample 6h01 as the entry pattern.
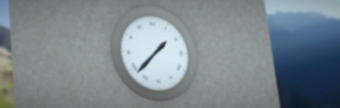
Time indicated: 1h38
